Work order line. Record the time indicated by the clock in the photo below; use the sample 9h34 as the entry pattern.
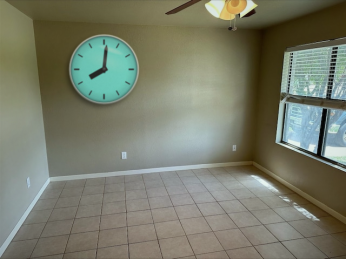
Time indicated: 8h01
